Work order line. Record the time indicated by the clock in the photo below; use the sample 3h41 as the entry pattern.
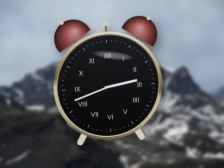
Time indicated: 2h42
